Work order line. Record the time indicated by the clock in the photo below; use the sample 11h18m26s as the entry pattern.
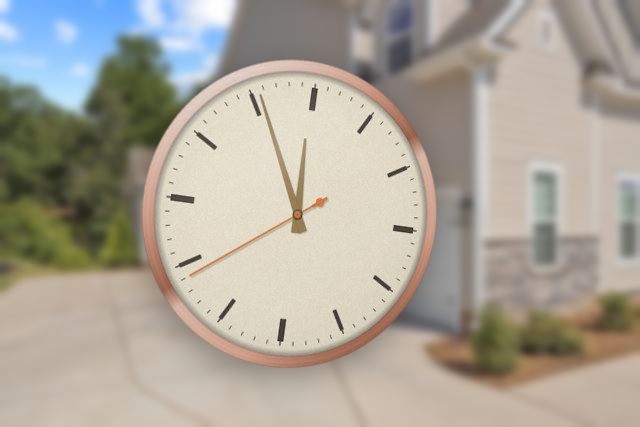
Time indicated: 11h55m39s
